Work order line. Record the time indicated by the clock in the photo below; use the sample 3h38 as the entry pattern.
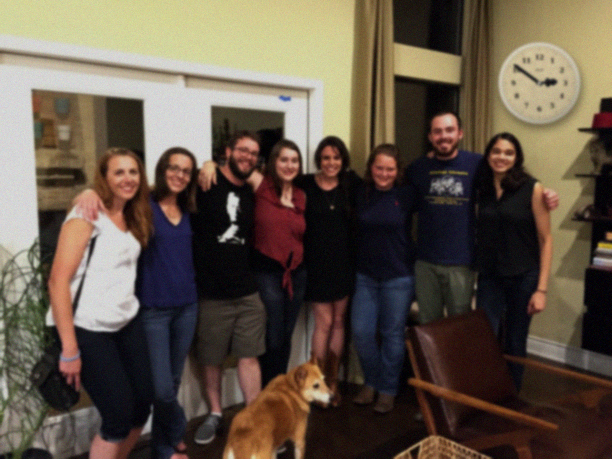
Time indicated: 2h51
